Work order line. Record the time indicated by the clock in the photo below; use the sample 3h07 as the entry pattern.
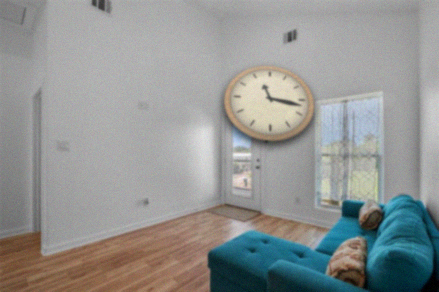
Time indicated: 11h17
